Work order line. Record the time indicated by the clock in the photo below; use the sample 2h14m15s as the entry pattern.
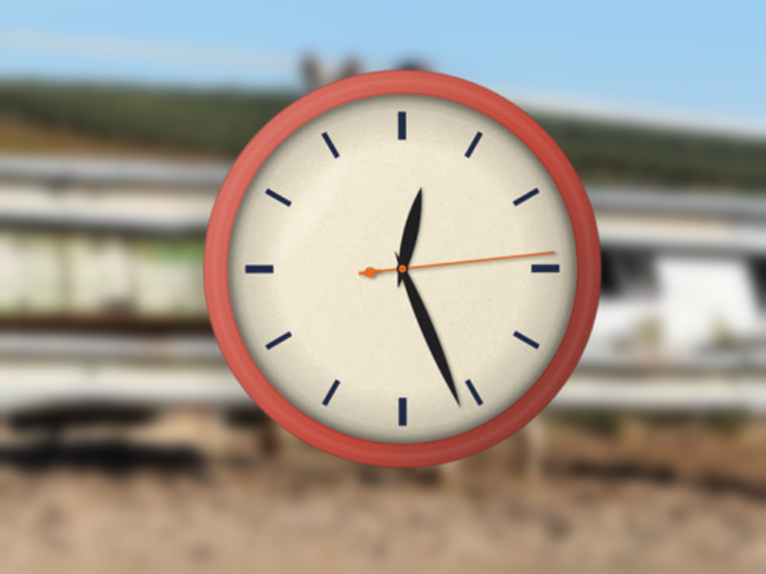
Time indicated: 12h26m14s
